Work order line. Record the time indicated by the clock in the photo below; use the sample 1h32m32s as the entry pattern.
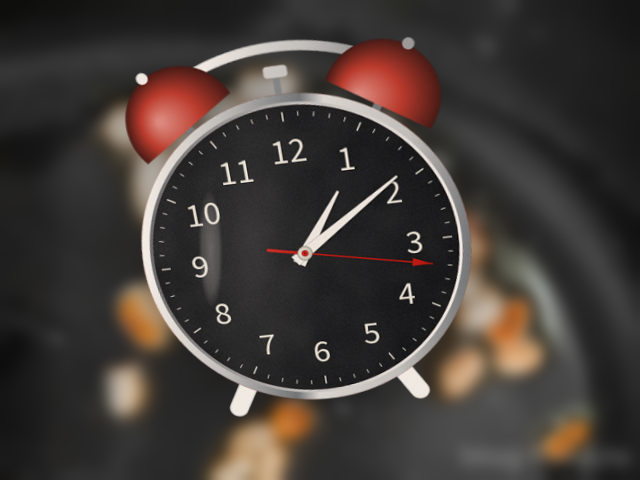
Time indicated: 1h09m17s
